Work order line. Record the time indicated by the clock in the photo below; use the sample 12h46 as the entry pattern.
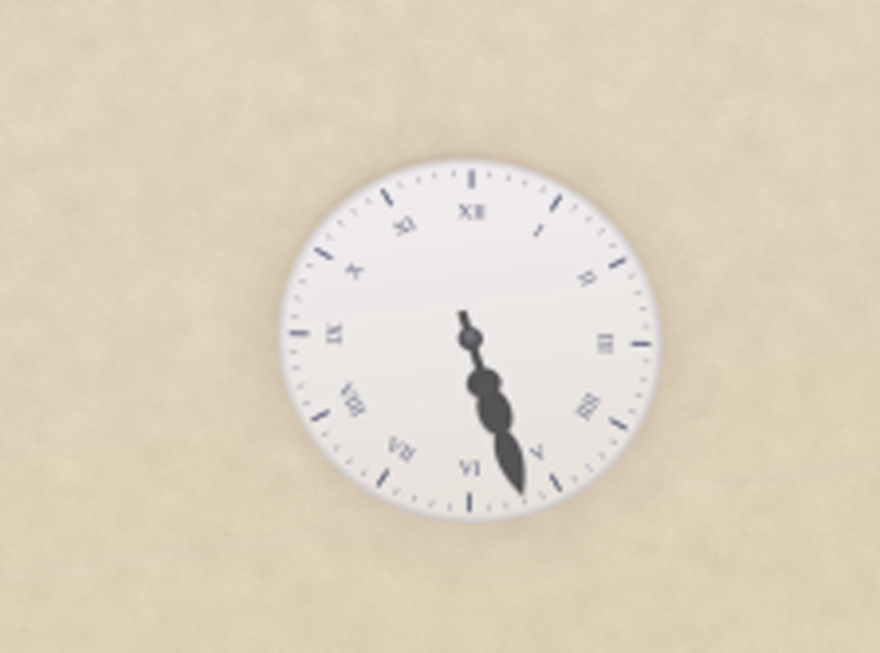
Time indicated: 5h27
